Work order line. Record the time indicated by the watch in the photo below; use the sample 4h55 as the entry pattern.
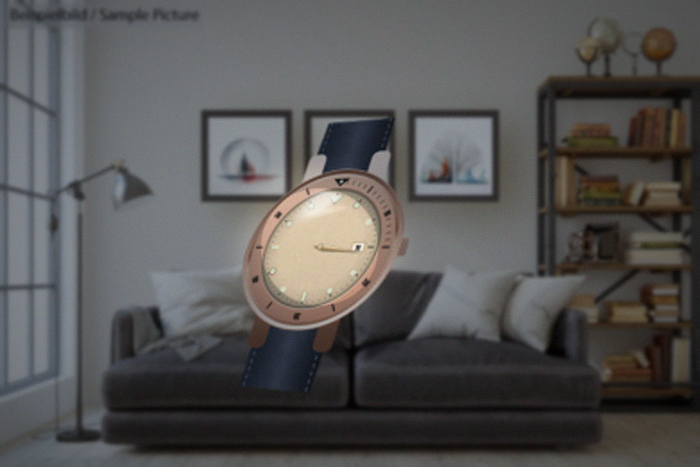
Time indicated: 3h16
